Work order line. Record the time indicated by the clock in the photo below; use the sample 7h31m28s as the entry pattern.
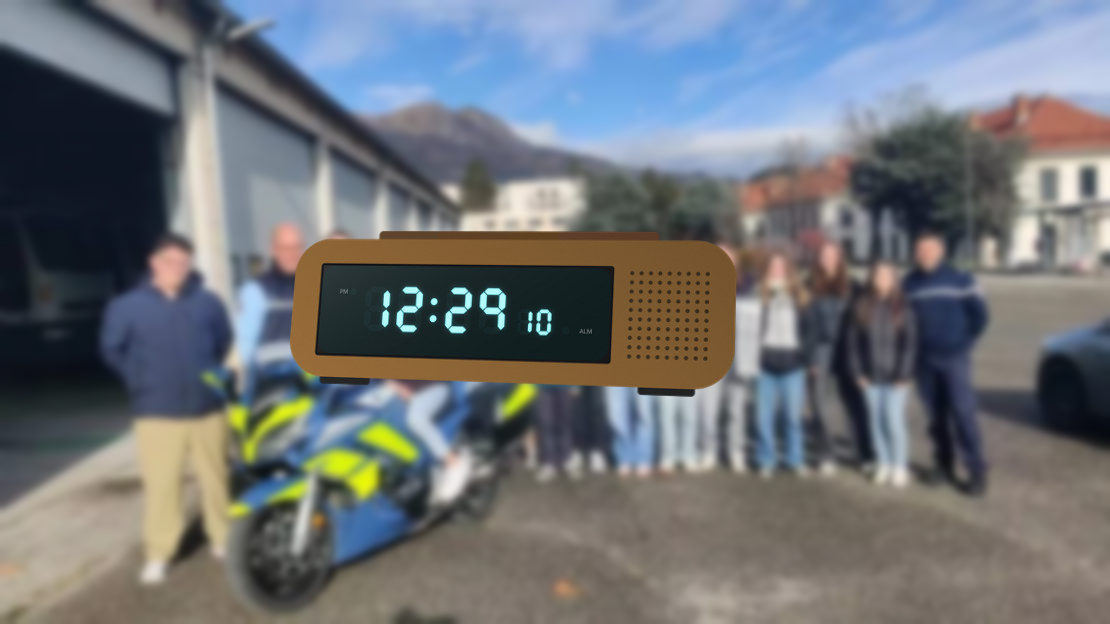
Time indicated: 12h29m10s
